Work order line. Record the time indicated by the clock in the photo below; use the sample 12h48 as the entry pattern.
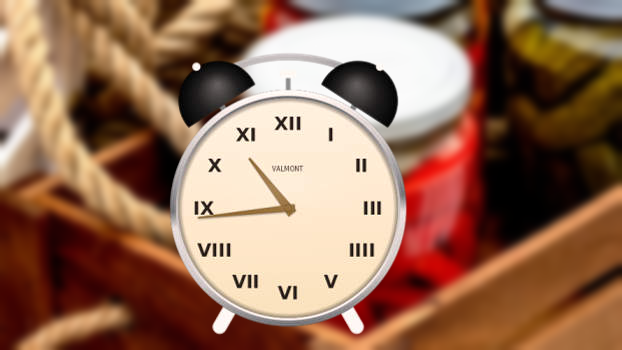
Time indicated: 10h44
